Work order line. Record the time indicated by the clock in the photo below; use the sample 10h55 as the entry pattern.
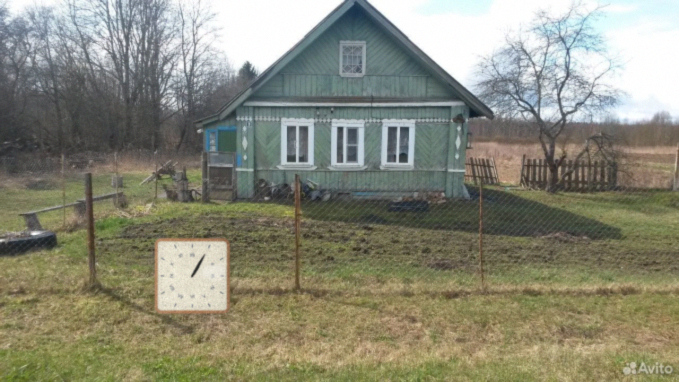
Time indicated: 1h05
